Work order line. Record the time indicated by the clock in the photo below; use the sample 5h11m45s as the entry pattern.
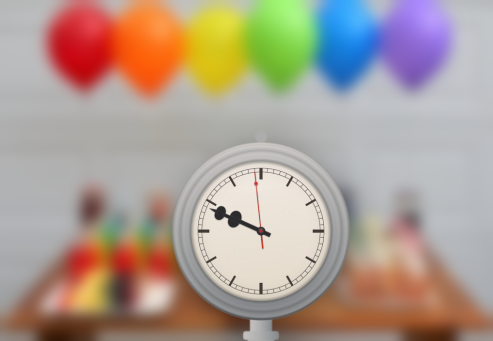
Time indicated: 9h48m59s
